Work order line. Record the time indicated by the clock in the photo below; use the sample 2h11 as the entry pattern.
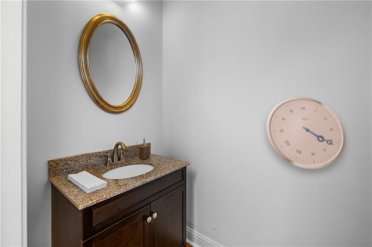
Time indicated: 4h21
